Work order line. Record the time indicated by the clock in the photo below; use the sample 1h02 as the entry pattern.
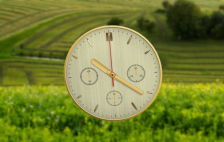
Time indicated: 10h21
